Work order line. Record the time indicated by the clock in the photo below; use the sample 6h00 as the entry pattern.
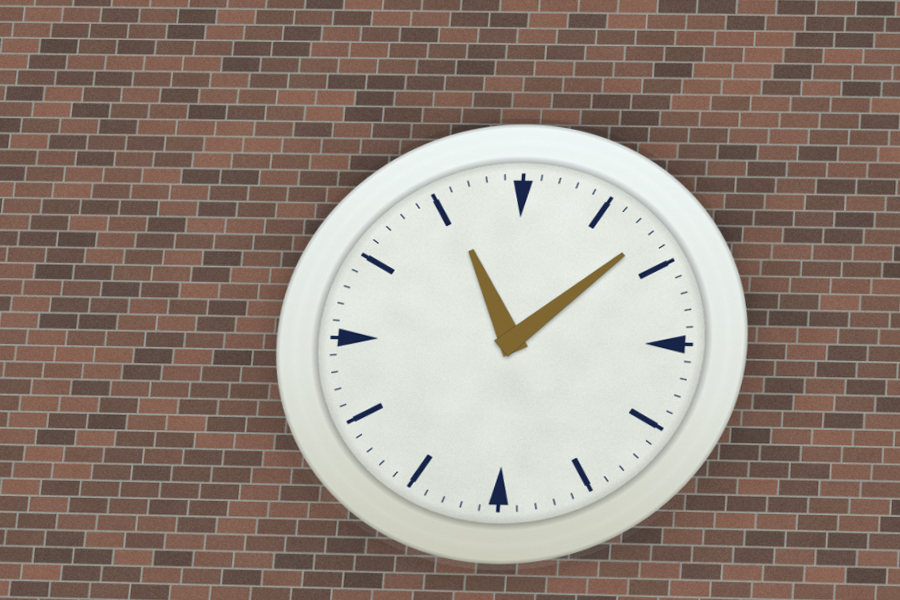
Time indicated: 11h08
